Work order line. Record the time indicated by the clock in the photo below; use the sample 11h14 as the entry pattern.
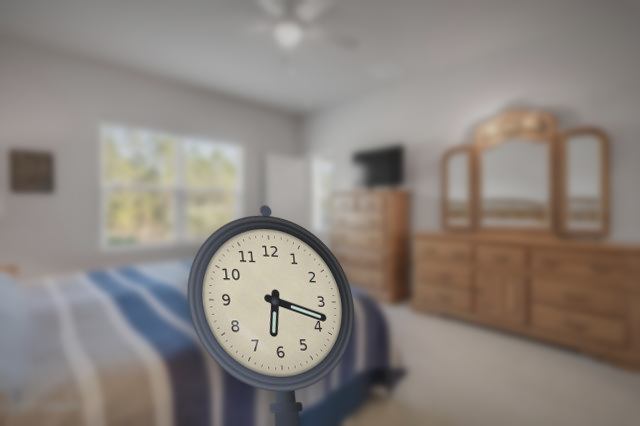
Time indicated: 6h18
